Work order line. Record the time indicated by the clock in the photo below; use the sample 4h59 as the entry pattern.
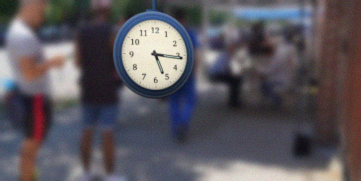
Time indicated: 5h16
